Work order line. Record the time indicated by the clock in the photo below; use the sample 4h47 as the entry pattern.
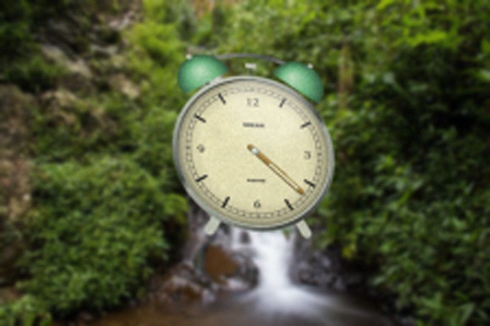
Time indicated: 4h22
